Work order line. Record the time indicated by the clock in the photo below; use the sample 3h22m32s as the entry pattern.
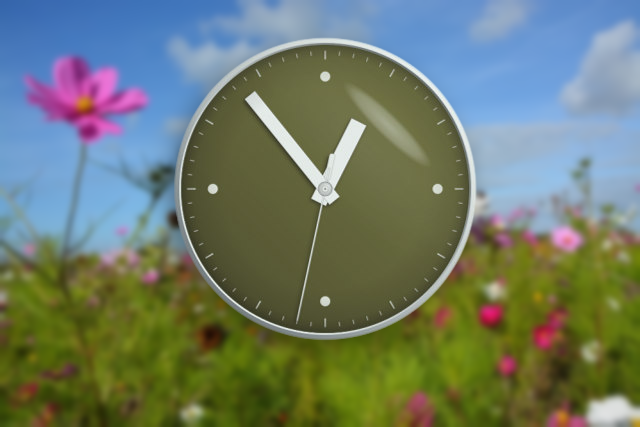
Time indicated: 12h53m32s
